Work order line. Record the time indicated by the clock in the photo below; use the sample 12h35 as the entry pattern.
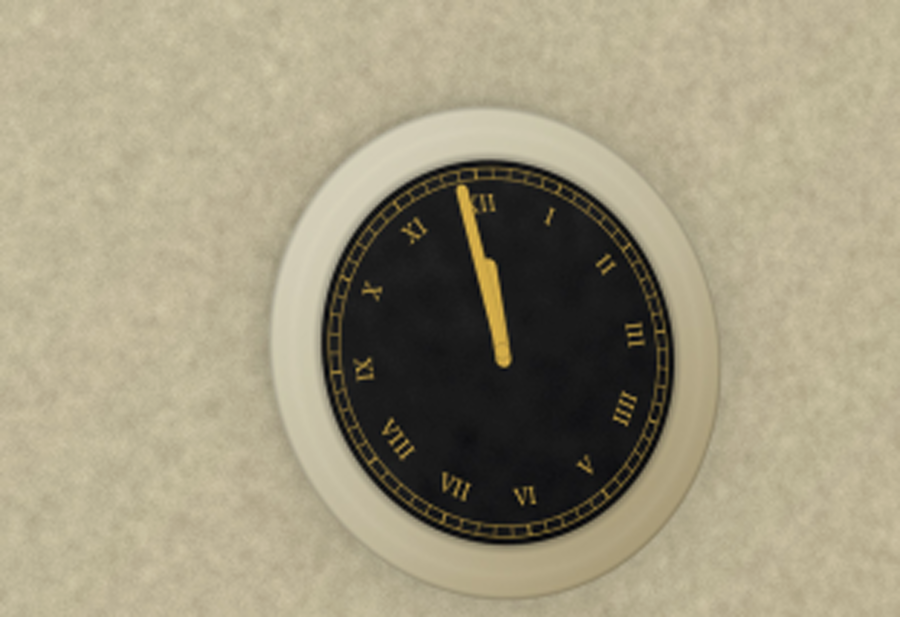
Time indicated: 11h59
